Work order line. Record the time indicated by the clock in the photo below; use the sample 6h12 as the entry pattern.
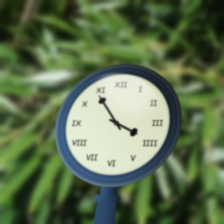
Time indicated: 3h54
